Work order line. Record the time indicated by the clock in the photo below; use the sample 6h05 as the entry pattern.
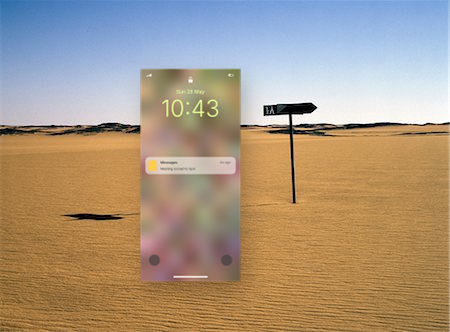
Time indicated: 10h43
